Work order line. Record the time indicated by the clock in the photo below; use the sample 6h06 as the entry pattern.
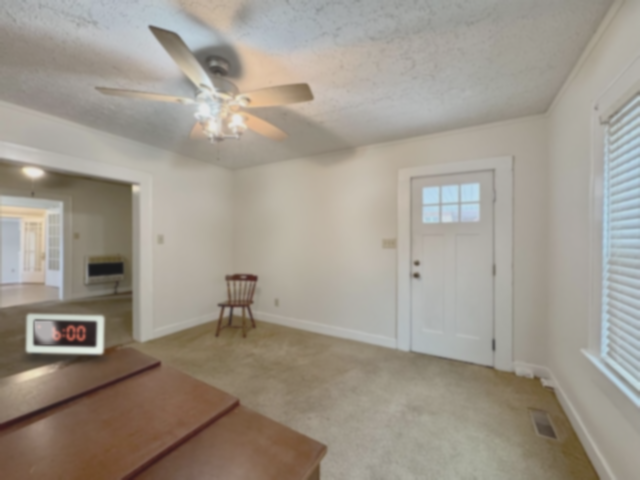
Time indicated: 6h00
